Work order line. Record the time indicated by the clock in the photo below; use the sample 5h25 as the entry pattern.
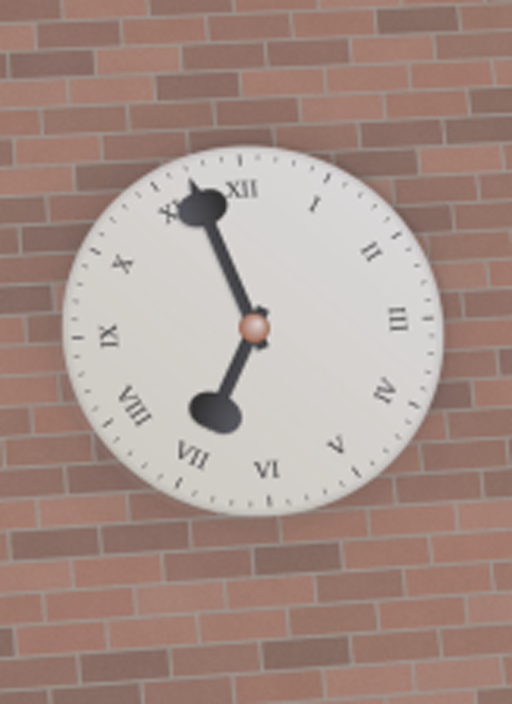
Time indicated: 6h57
